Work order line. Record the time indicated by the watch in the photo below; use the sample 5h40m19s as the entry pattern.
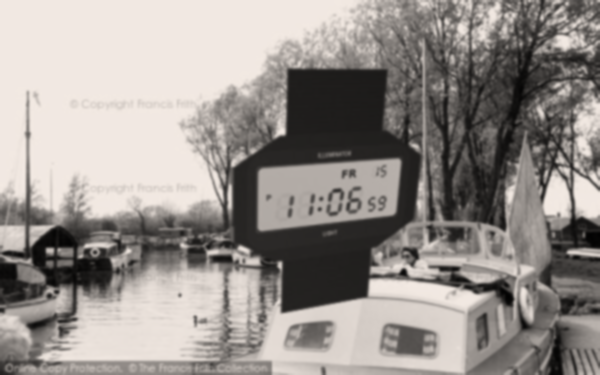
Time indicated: 11h06m59s
